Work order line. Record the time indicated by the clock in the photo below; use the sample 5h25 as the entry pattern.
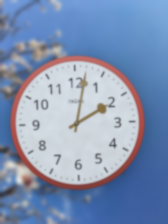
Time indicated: 2h02
